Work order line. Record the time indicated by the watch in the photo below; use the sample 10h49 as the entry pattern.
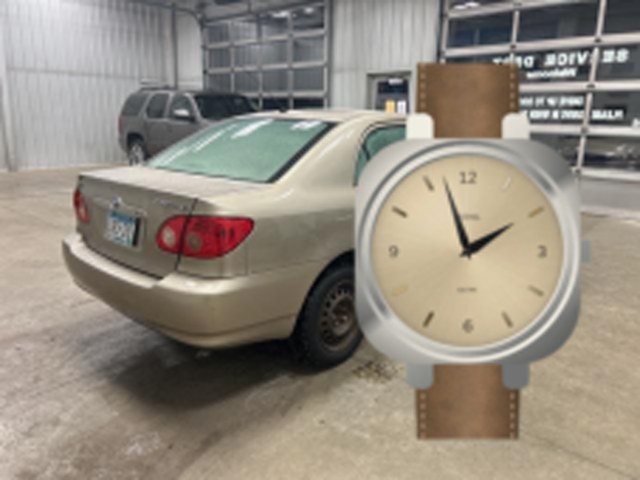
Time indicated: 1h57
